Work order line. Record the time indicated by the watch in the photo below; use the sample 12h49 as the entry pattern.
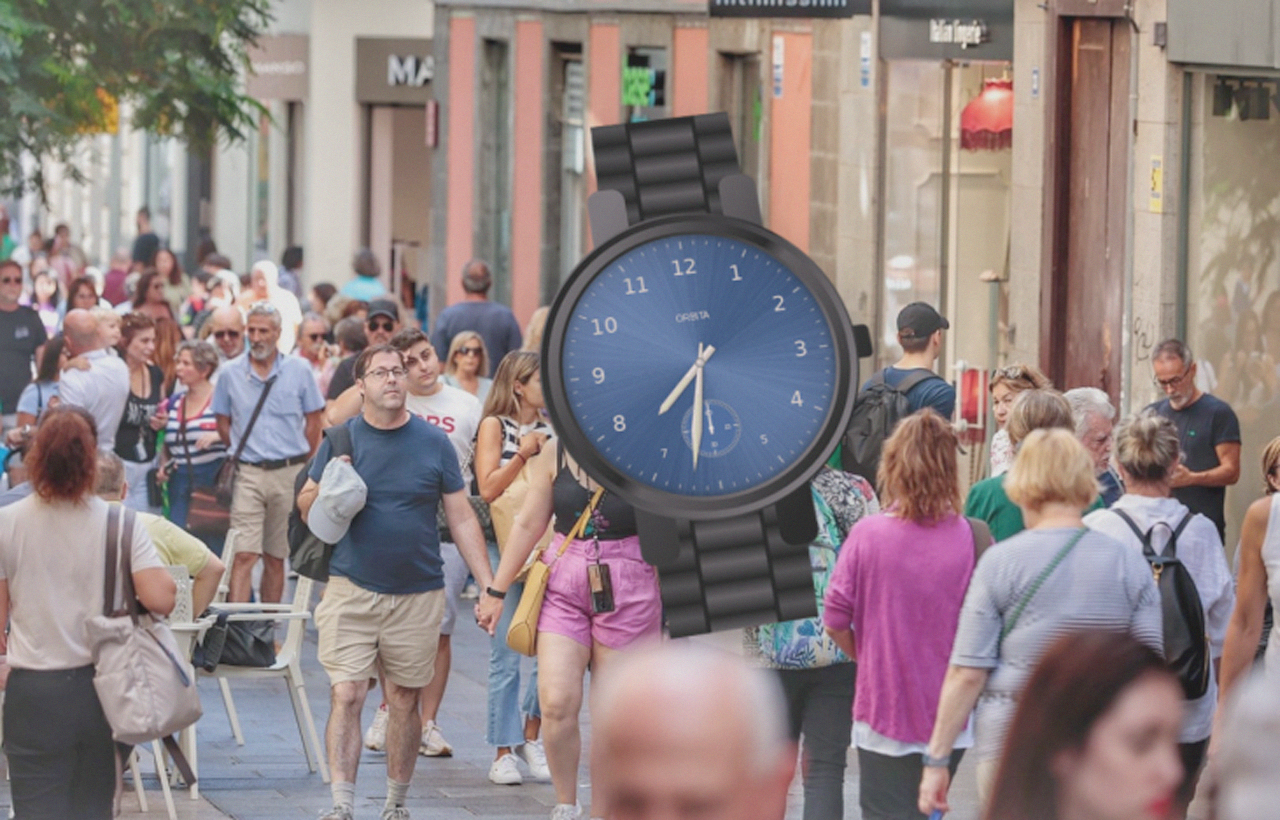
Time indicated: 7h32
